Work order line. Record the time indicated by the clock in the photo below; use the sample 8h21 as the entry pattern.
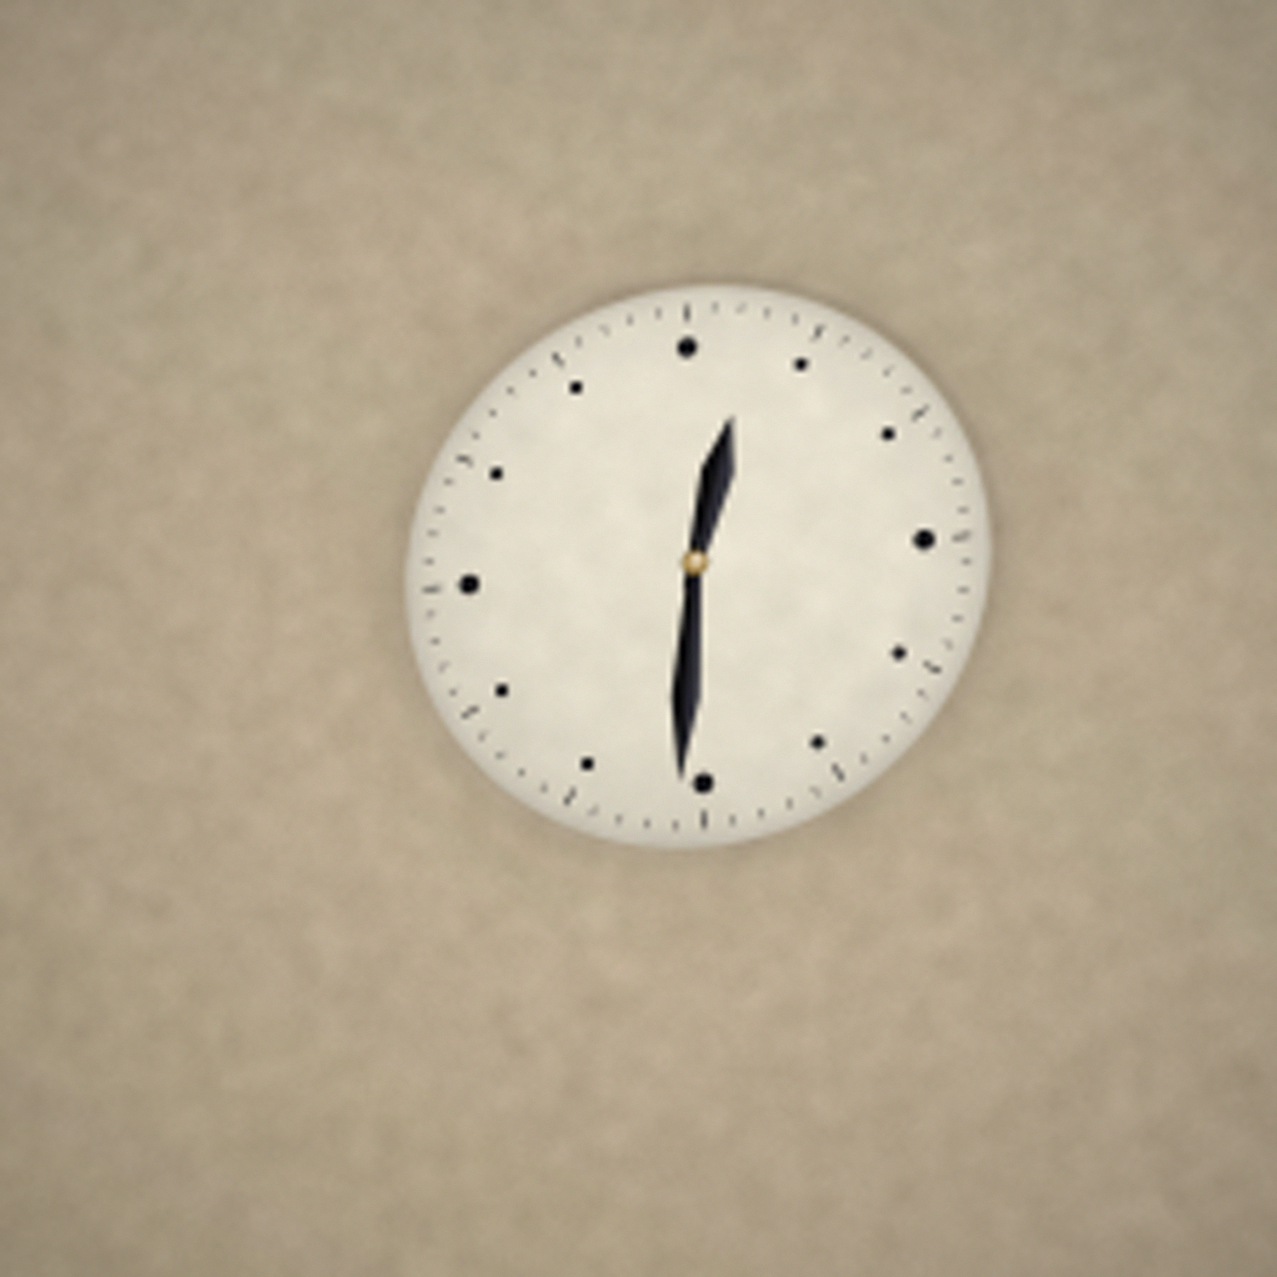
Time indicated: 12h31
